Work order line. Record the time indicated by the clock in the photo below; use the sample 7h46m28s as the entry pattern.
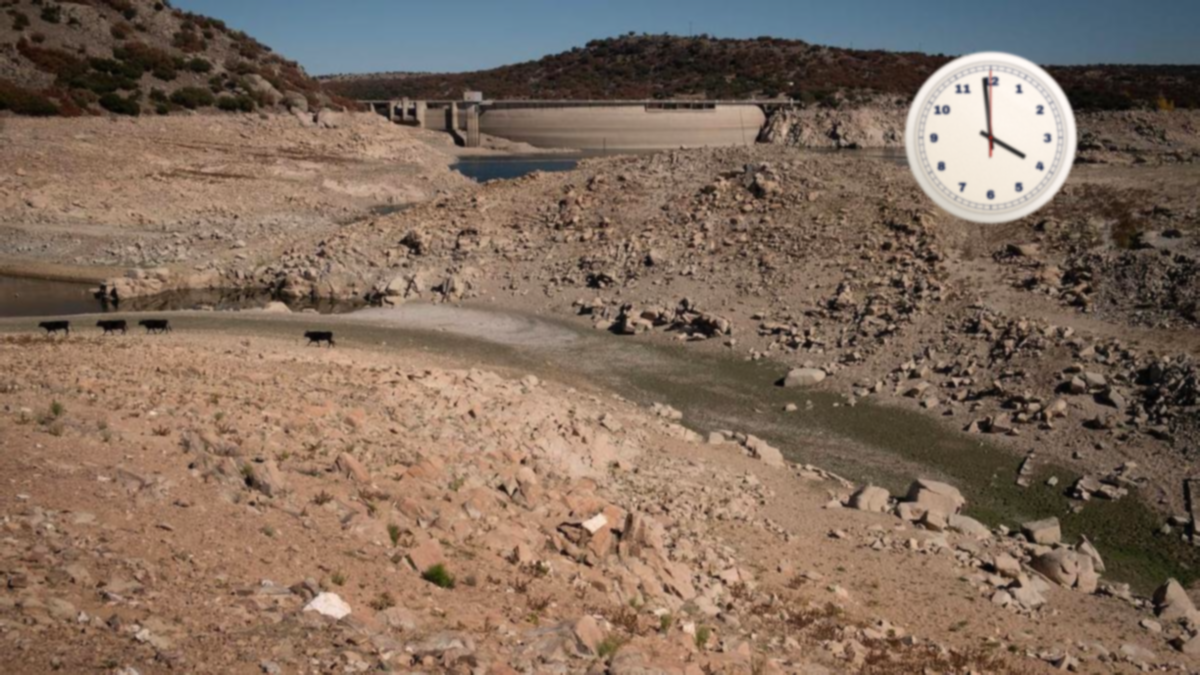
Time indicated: 3h59m00s
